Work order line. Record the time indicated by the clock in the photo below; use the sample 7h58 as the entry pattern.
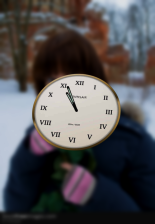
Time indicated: 10h56
